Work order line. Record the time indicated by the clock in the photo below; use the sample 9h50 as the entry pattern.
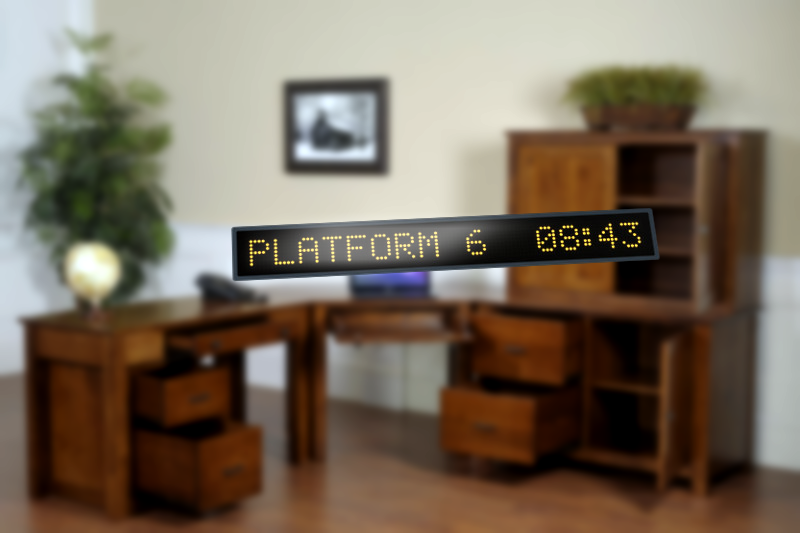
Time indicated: 8h43
